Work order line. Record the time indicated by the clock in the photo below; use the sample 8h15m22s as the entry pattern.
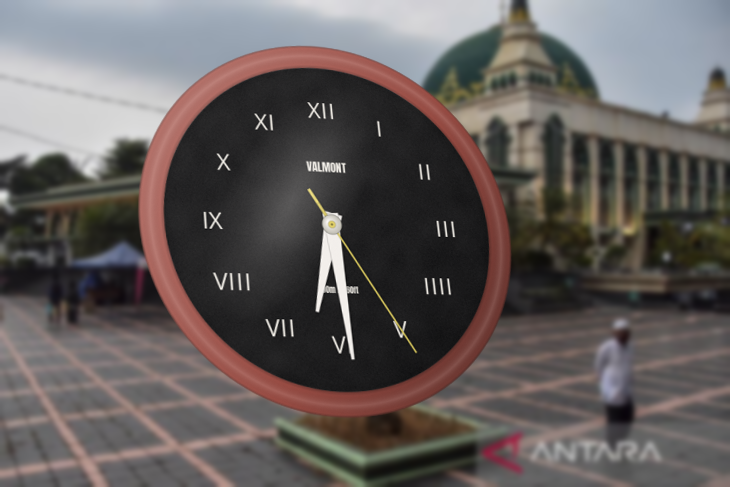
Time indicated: 6h29m25s
